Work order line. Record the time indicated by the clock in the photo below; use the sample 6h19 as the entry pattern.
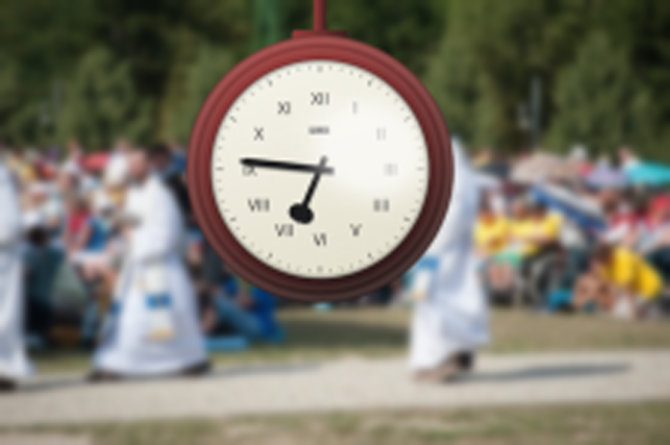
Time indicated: 6h46
